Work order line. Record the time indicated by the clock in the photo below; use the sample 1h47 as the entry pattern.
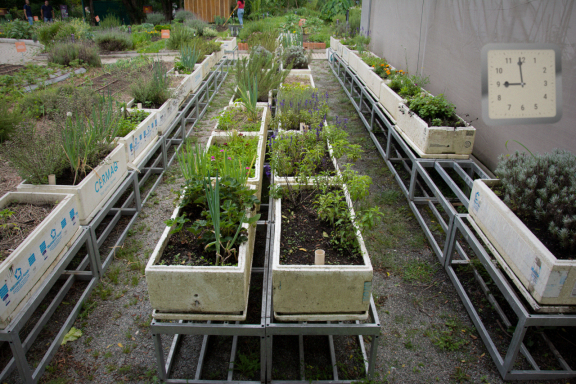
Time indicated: 8h59
